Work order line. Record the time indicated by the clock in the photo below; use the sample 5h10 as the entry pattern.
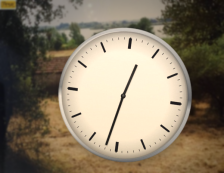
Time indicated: 12h32
